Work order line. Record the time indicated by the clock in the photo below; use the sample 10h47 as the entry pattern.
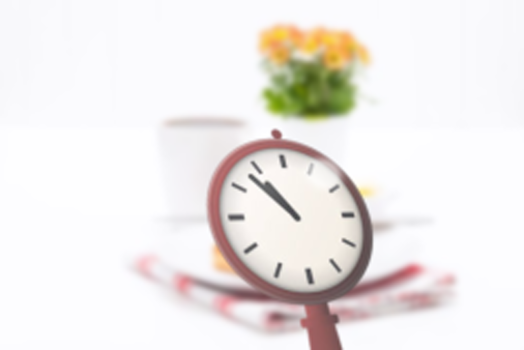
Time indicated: 10h53
